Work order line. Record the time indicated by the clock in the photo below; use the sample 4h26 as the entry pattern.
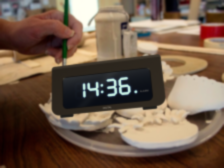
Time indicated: 14h36
